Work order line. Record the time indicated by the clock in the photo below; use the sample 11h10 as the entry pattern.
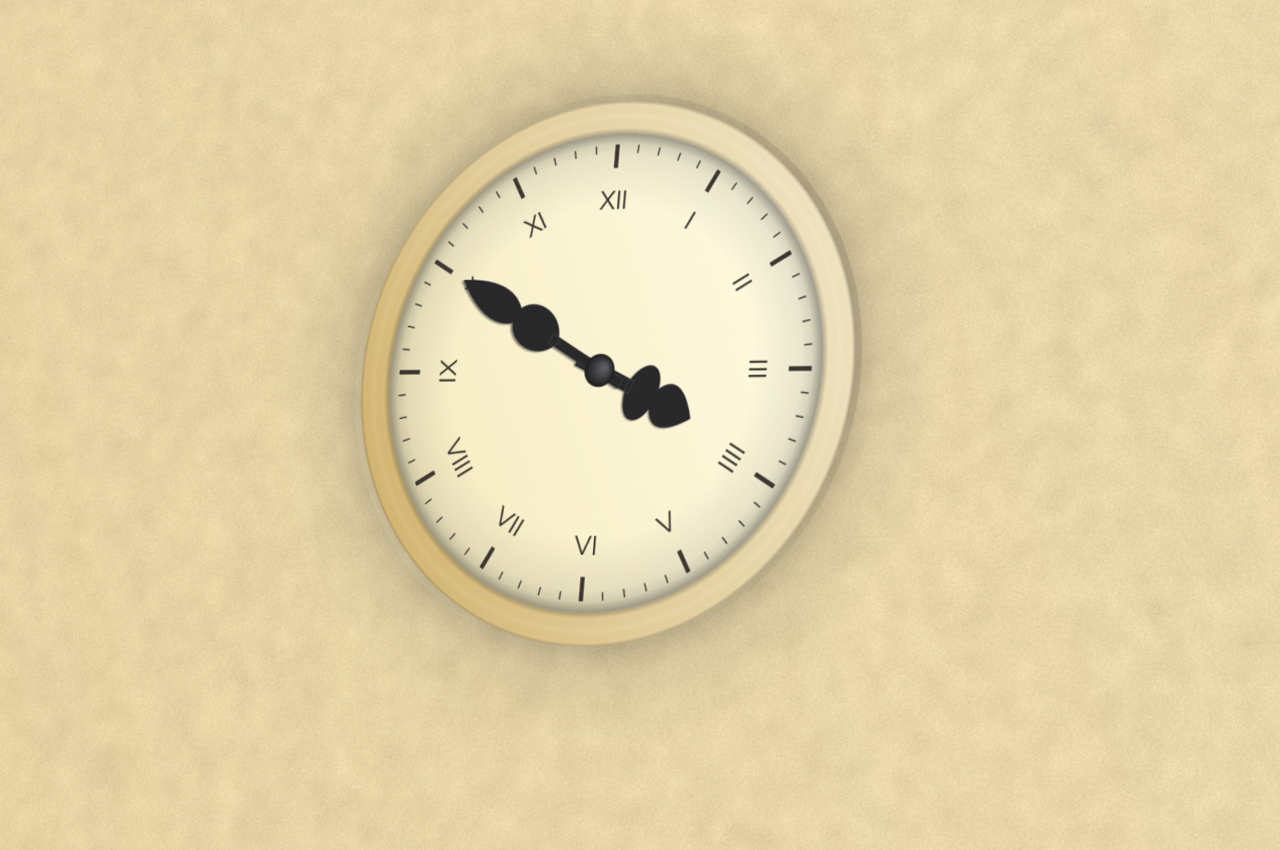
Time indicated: 3h50
